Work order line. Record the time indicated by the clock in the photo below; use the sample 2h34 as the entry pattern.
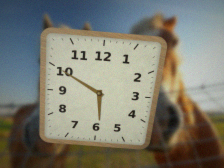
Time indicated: 5h50
